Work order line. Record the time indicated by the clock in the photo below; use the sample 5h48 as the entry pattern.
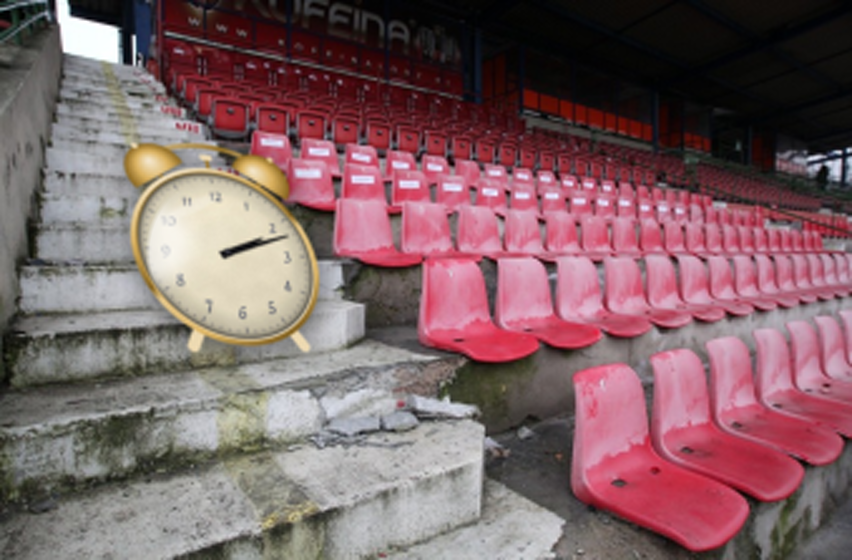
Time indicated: 2h12
